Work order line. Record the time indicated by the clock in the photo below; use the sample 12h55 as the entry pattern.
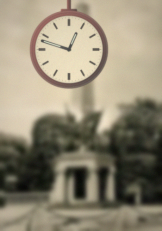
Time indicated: 12h48
